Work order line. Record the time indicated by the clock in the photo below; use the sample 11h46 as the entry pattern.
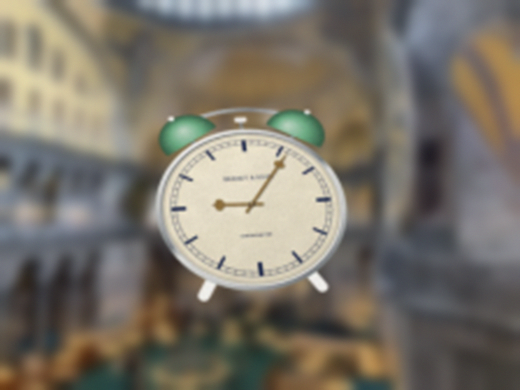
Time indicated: 9h06
